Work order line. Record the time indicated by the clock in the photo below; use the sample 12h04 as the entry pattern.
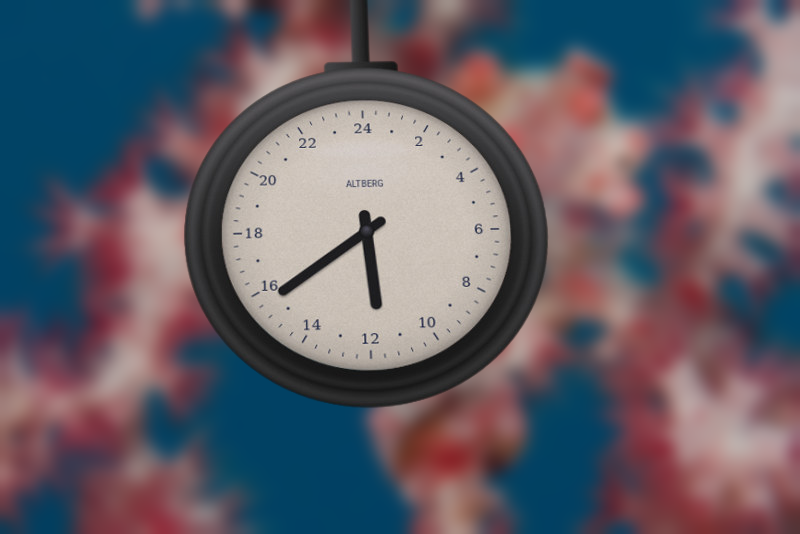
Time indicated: 11h39
